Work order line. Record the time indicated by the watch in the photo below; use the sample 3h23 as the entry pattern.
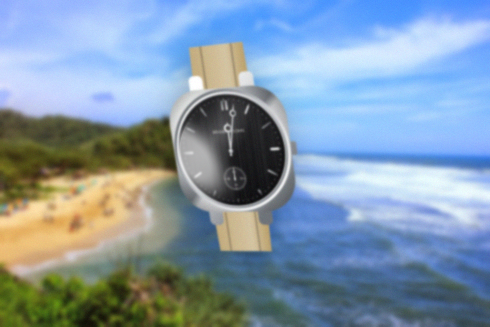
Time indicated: 12h02
